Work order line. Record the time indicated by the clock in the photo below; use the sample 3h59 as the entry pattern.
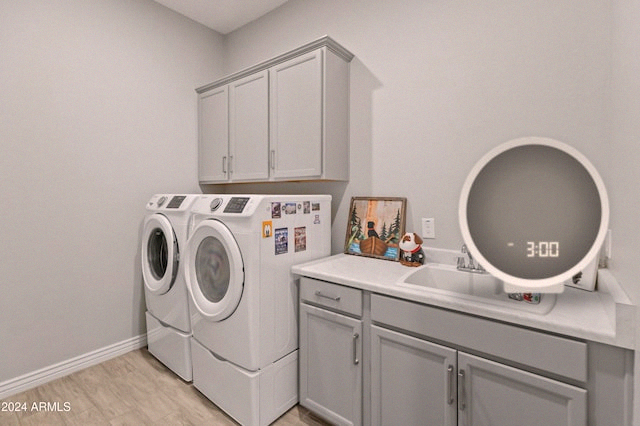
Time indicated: 3h00
